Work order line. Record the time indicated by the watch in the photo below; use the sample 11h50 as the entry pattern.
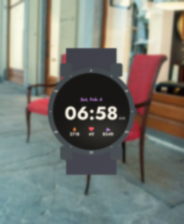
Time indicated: 6h58
